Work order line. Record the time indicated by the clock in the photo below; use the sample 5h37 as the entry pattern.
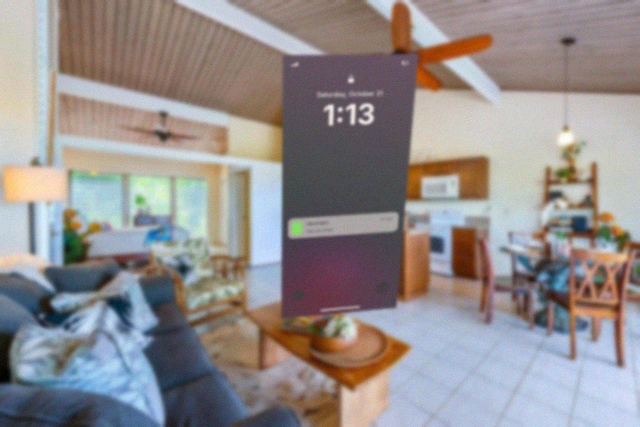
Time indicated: 1h13
